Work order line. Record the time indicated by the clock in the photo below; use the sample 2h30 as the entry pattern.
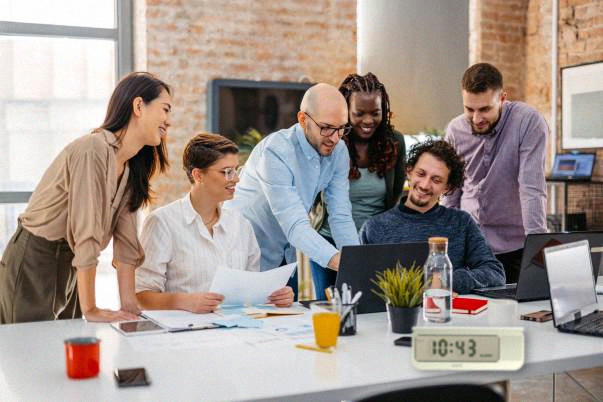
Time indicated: 10h43
